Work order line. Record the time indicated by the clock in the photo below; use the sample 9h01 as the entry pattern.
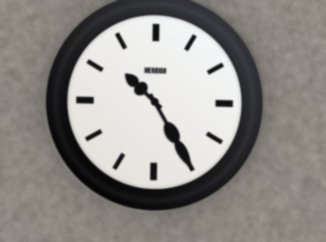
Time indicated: 10h25
